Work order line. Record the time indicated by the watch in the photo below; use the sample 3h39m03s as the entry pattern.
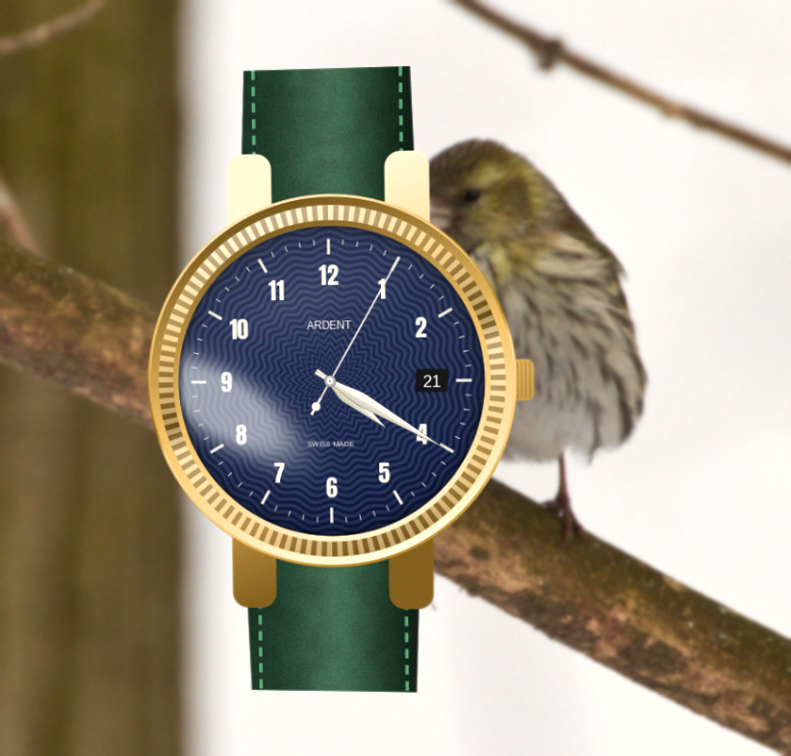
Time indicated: 4h20m05s
